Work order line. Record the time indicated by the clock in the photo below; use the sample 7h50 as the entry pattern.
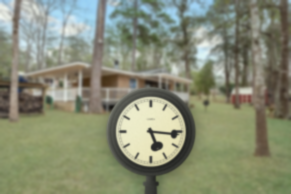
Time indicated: 5h16
